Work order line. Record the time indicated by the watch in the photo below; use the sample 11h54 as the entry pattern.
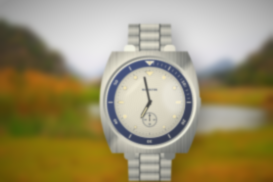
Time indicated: 6h58
